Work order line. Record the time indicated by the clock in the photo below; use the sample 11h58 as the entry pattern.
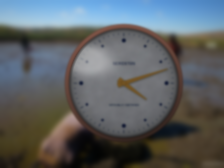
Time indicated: 4h12
